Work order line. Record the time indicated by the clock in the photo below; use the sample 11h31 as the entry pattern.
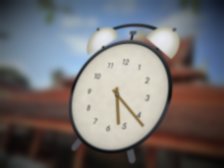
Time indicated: 5h21
